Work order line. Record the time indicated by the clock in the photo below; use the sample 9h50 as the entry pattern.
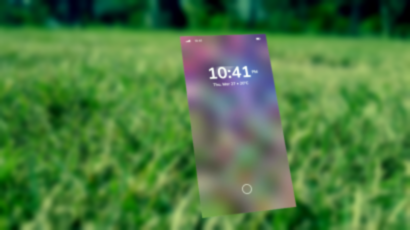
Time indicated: 10h41
